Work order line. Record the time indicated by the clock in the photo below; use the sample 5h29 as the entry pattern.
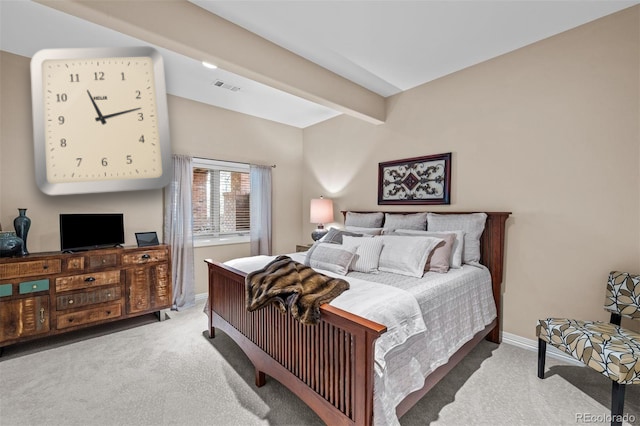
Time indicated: 11h13
